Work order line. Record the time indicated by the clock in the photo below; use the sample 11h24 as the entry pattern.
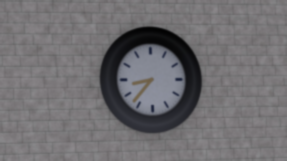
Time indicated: 8h37
